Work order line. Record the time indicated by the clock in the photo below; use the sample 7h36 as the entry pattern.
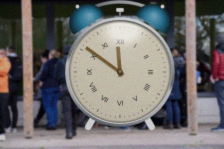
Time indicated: 11h51
